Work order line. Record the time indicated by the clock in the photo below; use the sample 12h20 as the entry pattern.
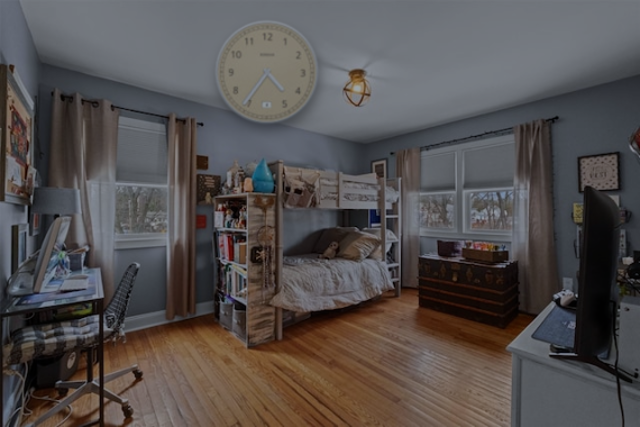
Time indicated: 4h36
